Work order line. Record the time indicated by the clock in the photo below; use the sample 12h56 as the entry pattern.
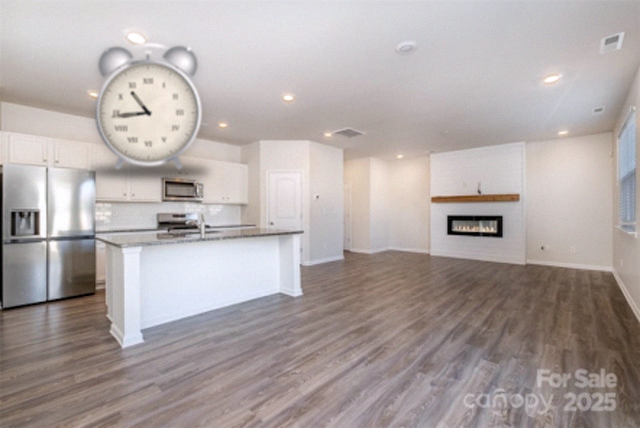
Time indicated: 10h44
